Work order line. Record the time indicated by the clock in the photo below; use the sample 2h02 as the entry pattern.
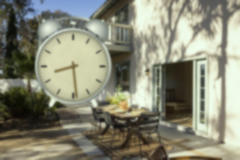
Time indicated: 8h29
